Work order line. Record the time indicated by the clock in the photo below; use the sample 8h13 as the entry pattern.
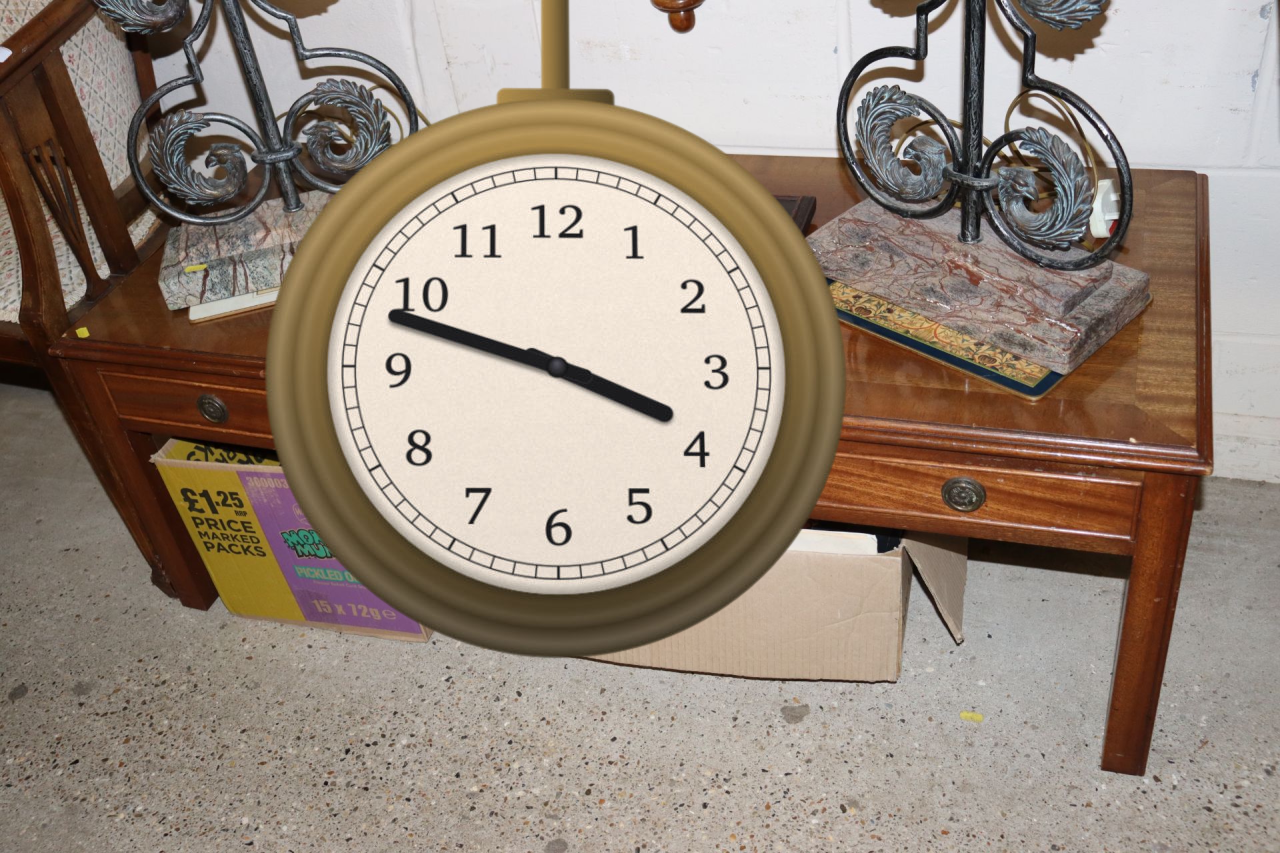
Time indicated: 3h48
